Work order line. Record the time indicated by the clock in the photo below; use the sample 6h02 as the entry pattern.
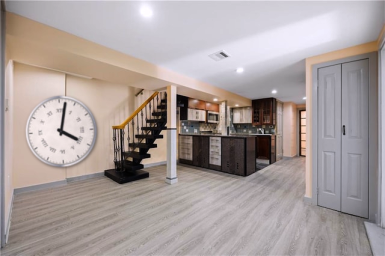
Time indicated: 4h02
